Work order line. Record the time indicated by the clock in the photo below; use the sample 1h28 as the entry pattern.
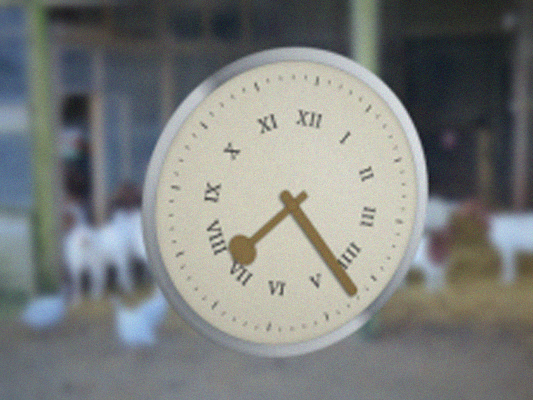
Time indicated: 7h22
